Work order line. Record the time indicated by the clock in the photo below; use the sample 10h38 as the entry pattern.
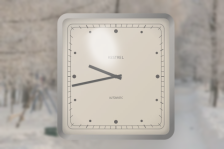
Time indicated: 9h43
